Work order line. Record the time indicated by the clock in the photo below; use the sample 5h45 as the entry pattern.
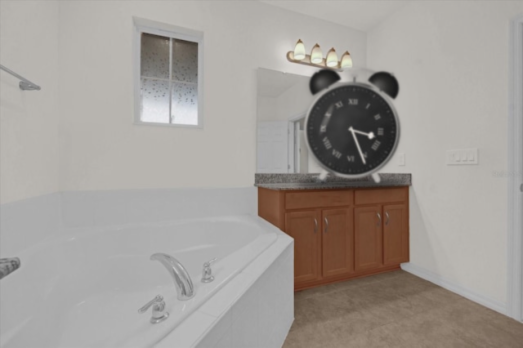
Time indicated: 3h26
